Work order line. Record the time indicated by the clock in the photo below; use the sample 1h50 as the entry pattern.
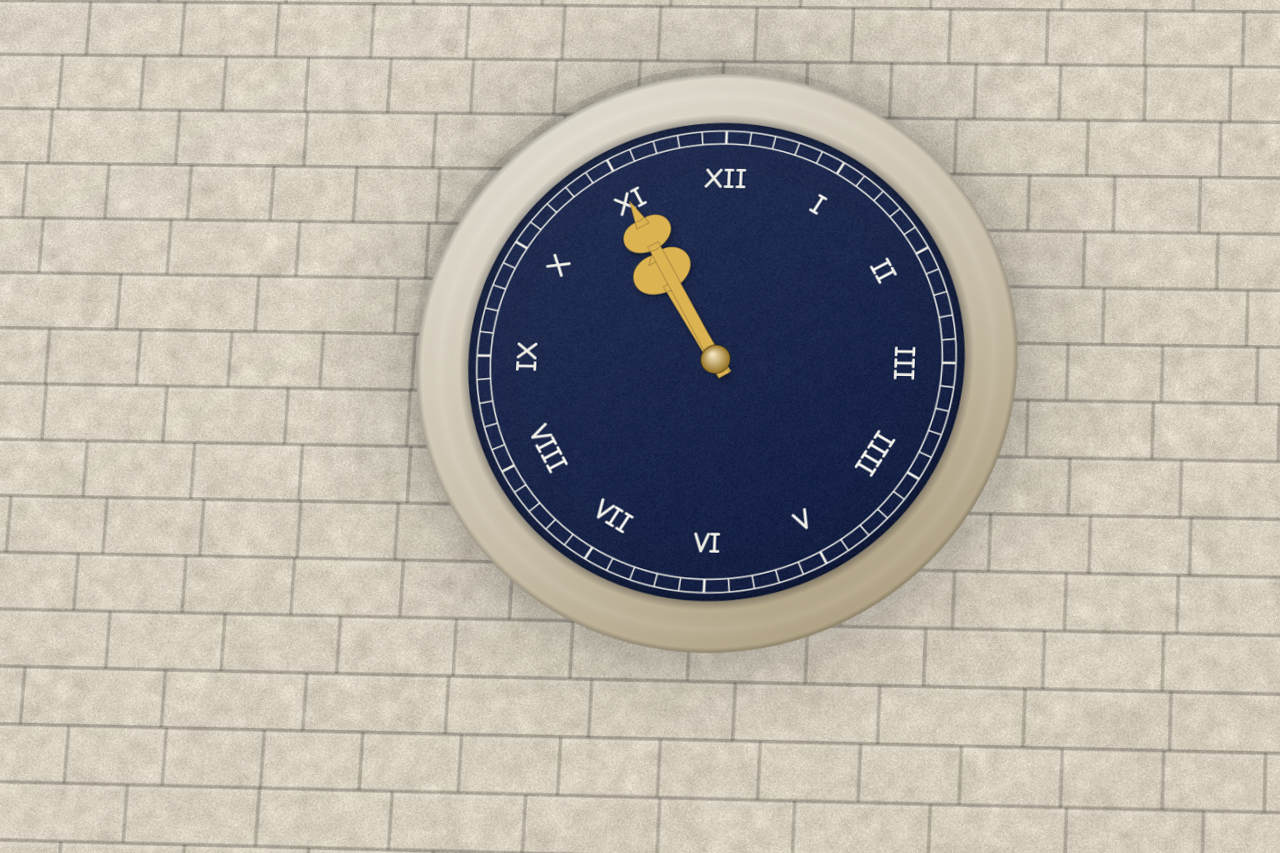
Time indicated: 10h55
